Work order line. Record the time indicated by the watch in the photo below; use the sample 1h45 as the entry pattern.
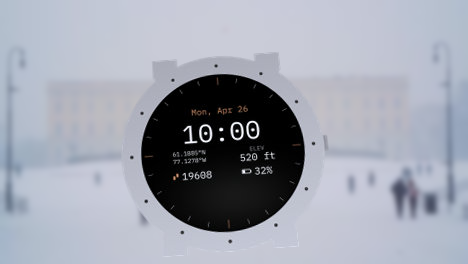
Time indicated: 10h00
